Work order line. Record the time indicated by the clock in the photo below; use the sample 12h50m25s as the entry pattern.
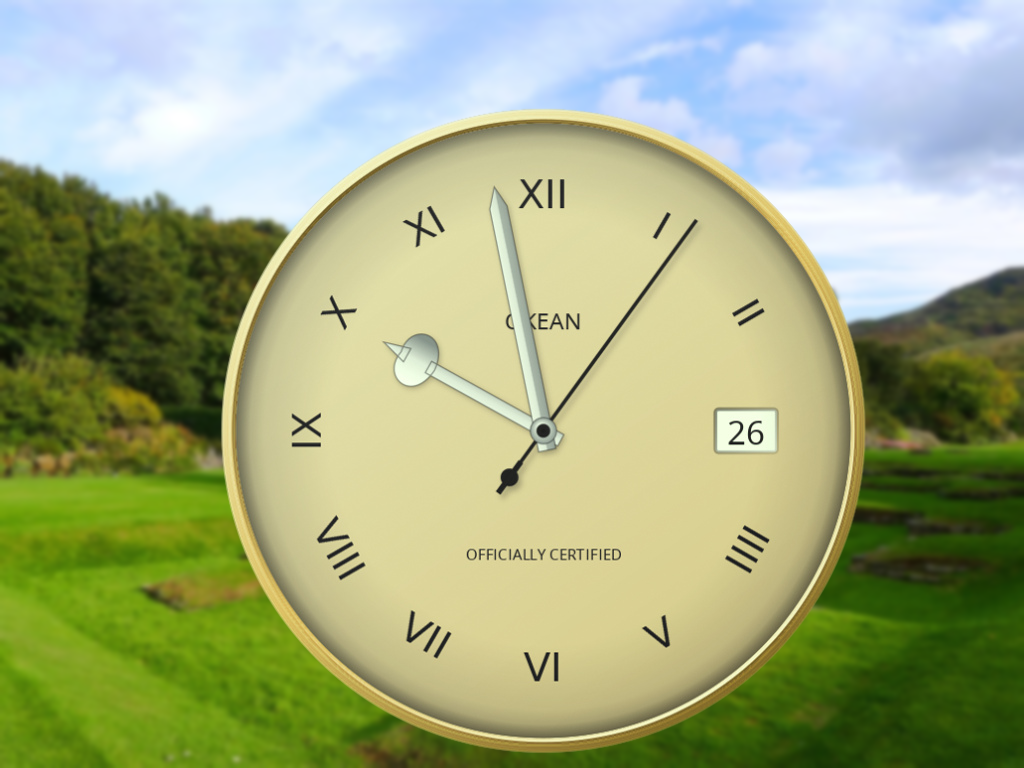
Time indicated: 9h58m06s
